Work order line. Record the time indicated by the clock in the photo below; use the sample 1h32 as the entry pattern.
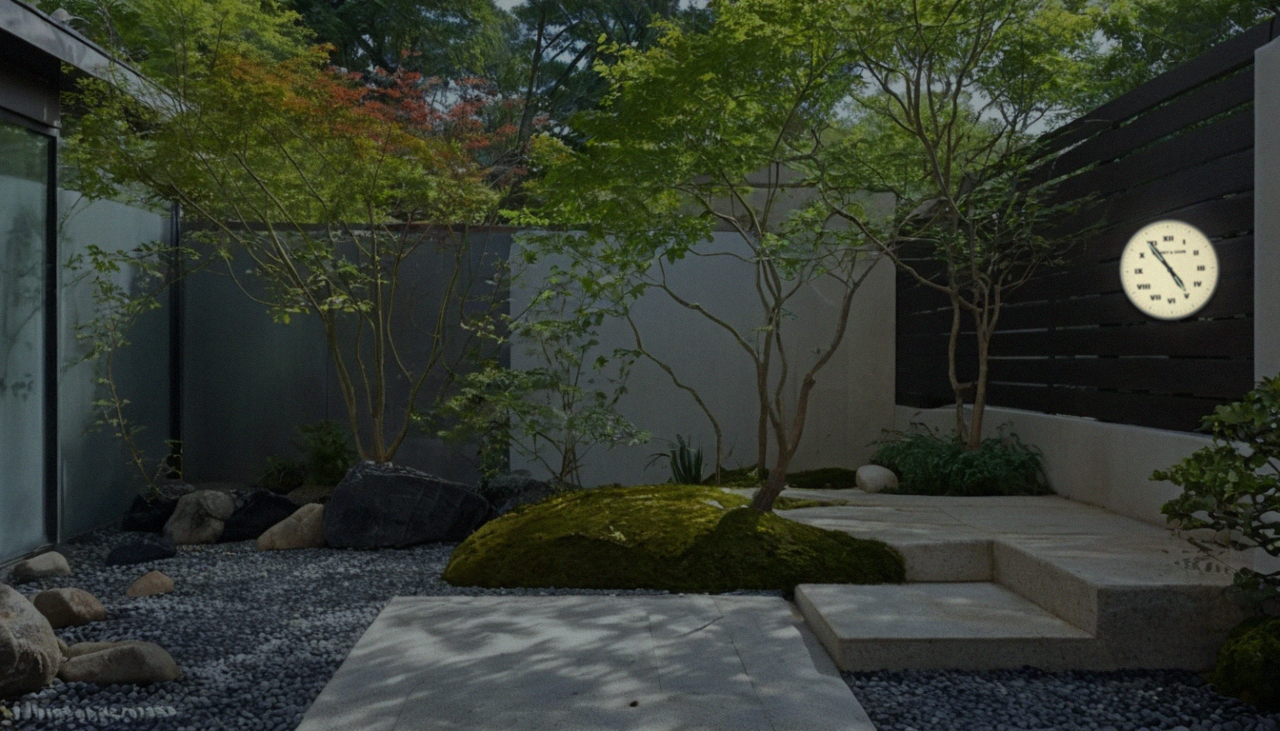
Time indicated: 4h54
